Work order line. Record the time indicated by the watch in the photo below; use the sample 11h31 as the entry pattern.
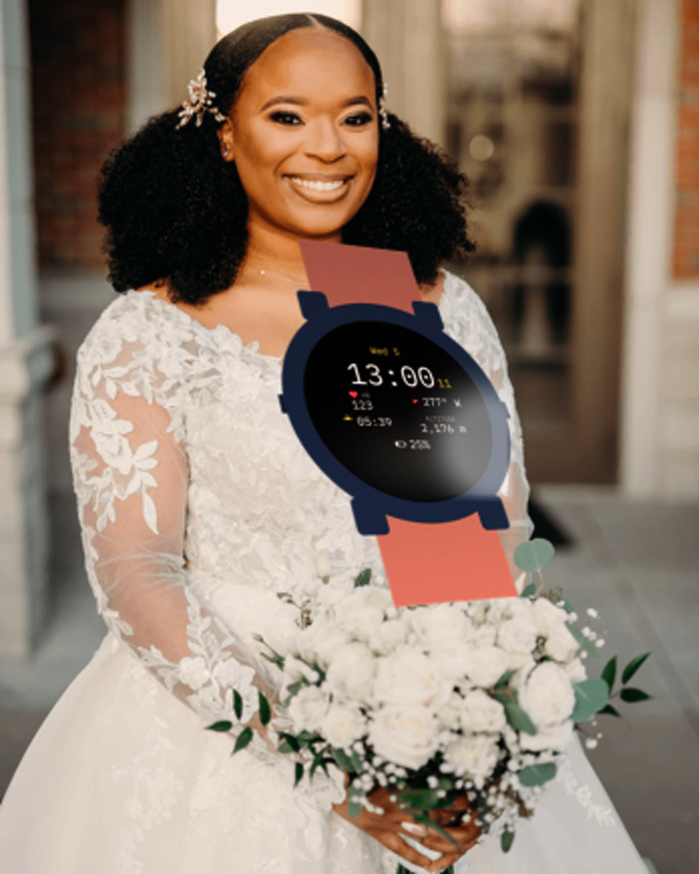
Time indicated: 13h00
